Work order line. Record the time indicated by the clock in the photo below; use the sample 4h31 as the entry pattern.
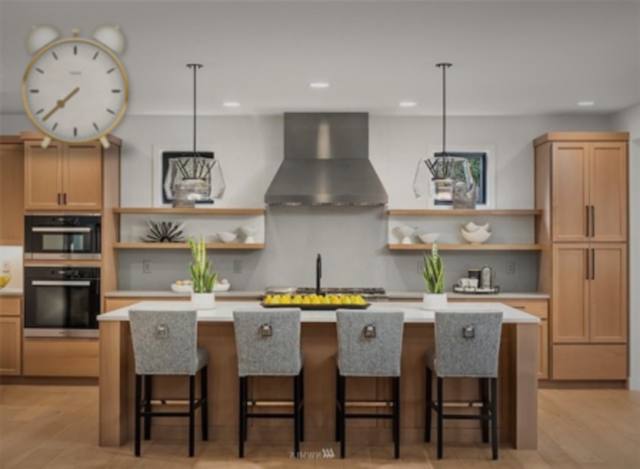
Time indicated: 7h38
